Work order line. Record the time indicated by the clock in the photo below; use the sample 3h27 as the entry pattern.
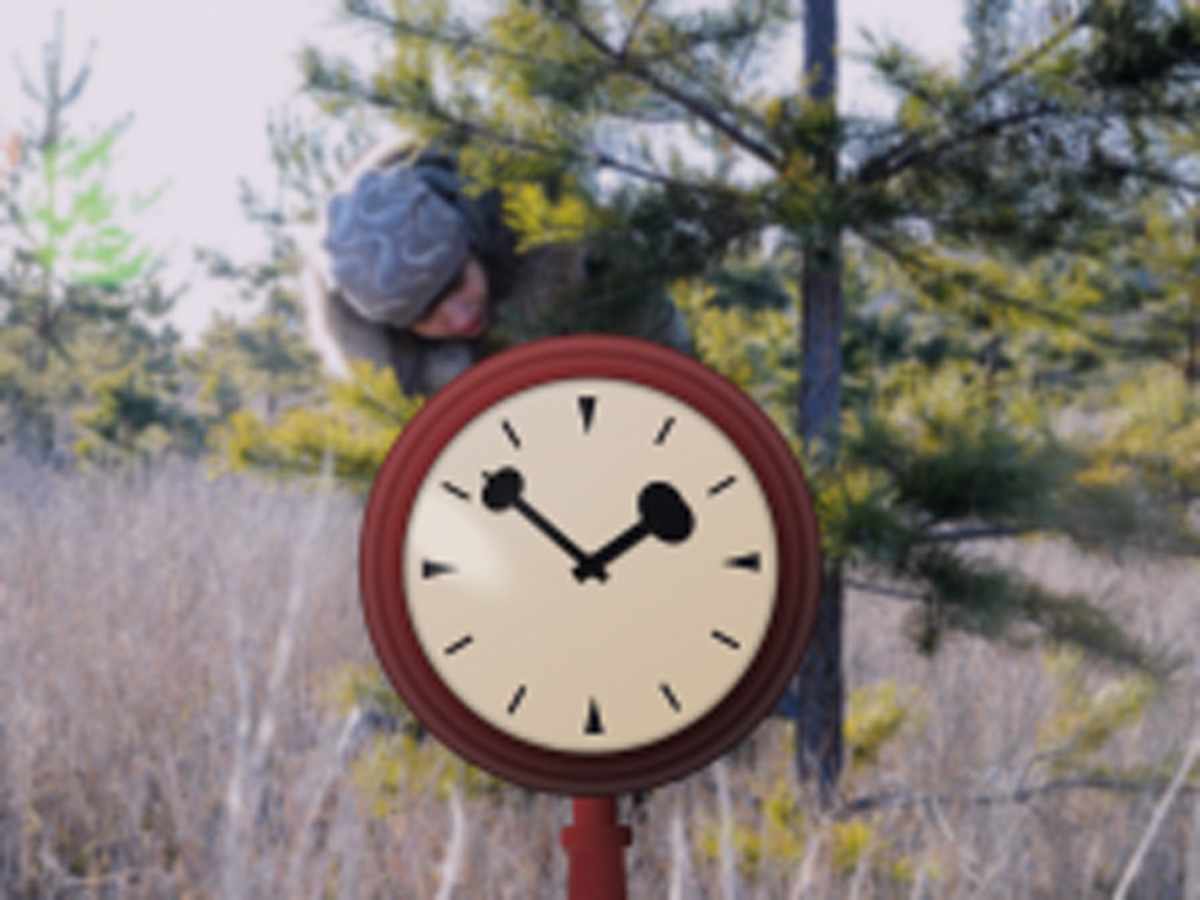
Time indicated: 1h52
